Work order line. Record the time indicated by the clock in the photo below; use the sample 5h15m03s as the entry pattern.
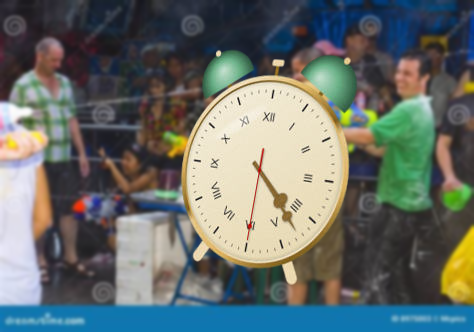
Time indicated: 4h22m30s
